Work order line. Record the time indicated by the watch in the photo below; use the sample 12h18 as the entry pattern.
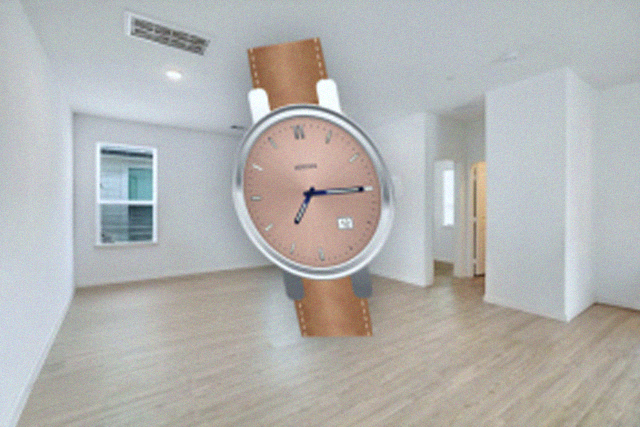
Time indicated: 7h15
